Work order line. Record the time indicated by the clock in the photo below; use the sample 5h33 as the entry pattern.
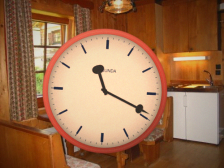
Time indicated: 11h19
